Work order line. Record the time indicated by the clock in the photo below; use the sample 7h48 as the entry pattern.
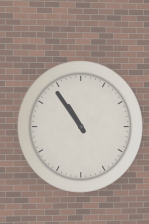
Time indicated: 10h54
